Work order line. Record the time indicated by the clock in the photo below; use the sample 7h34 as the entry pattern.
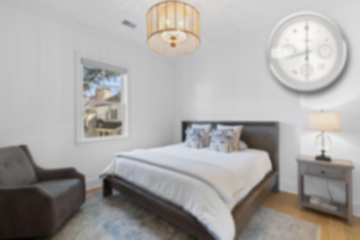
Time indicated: 8h30
